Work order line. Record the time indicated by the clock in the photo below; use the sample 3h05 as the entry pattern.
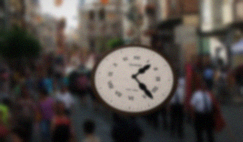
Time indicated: 1h23
